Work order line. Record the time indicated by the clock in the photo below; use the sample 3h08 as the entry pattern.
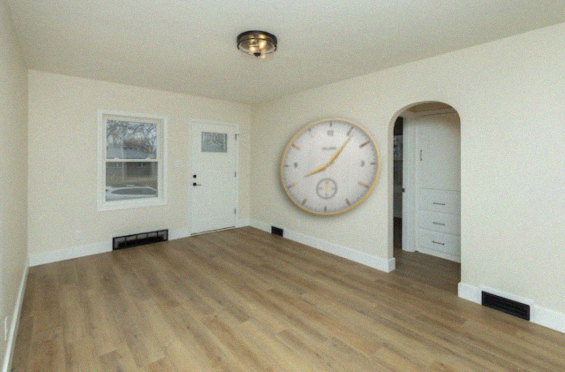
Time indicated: 8h06
